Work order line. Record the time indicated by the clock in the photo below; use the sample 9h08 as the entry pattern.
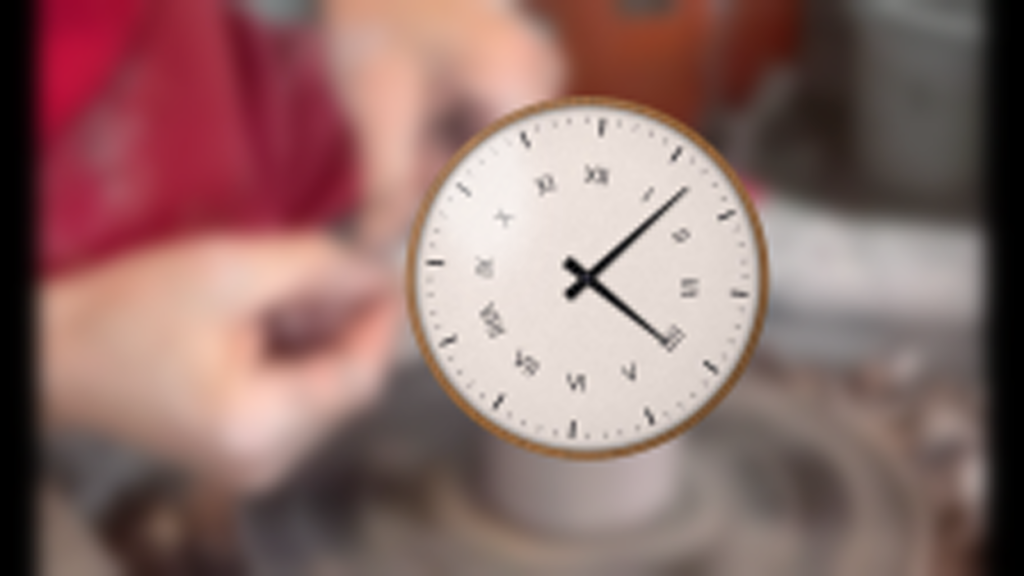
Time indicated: 4h07
